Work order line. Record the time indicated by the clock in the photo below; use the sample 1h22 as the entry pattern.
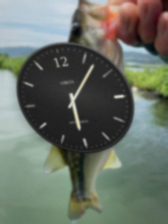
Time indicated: 6h07
